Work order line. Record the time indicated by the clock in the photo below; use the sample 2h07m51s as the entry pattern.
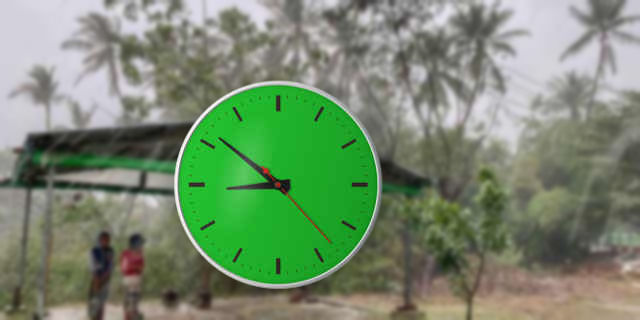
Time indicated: 8h51m23s
